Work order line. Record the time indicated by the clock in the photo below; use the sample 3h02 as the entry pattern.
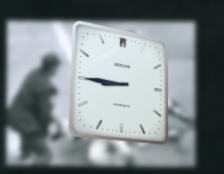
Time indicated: 8h45
